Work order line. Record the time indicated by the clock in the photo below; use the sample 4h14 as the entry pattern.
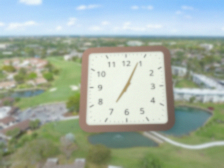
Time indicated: 7h04
